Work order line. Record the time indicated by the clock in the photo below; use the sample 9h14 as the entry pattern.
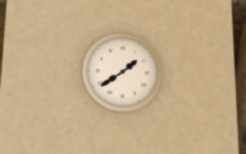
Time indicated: 1h39
